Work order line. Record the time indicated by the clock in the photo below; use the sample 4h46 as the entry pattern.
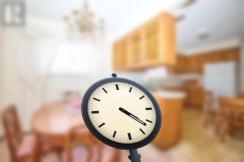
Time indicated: 4h22
